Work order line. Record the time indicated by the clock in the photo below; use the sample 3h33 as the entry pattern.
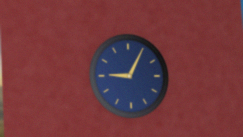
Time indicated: 9h05
